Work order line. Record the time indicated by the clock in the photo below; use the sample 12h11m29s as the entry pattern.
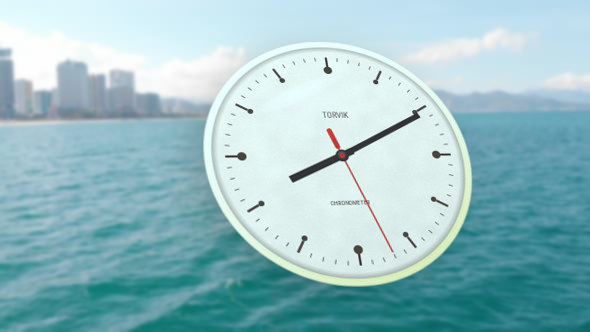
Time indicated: 8h10m27s
